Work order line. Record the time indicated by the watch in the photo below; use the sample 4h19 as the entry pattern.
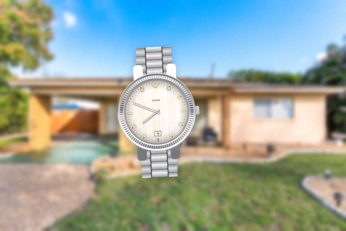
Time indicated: 7h49
